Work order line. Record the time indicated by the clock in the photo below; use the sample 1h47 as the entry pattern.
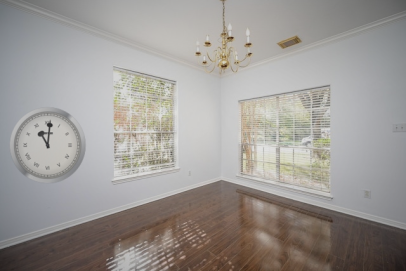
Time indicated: 11h01
